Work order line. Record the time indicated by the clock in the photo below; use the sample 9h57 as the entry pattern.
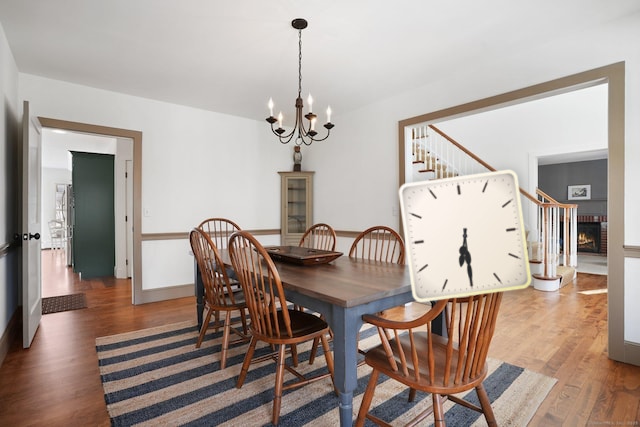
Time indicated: 6h30
